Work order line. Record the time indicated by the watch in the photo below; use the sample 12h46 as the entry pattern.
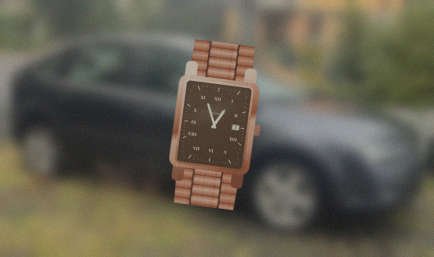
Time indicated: 12h56
